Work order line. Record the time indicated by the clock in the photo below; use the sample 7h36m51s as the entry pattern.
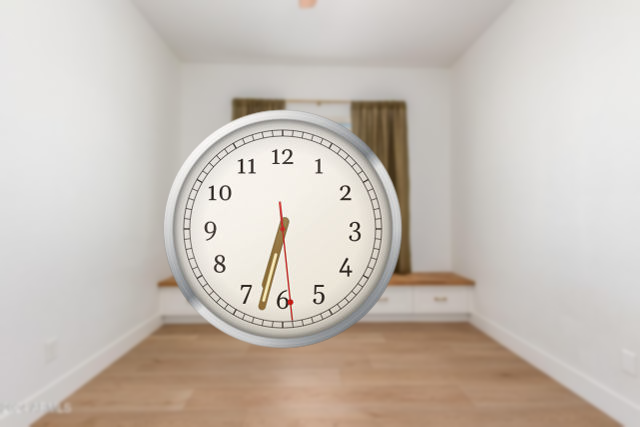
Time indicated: 6h32m29s
